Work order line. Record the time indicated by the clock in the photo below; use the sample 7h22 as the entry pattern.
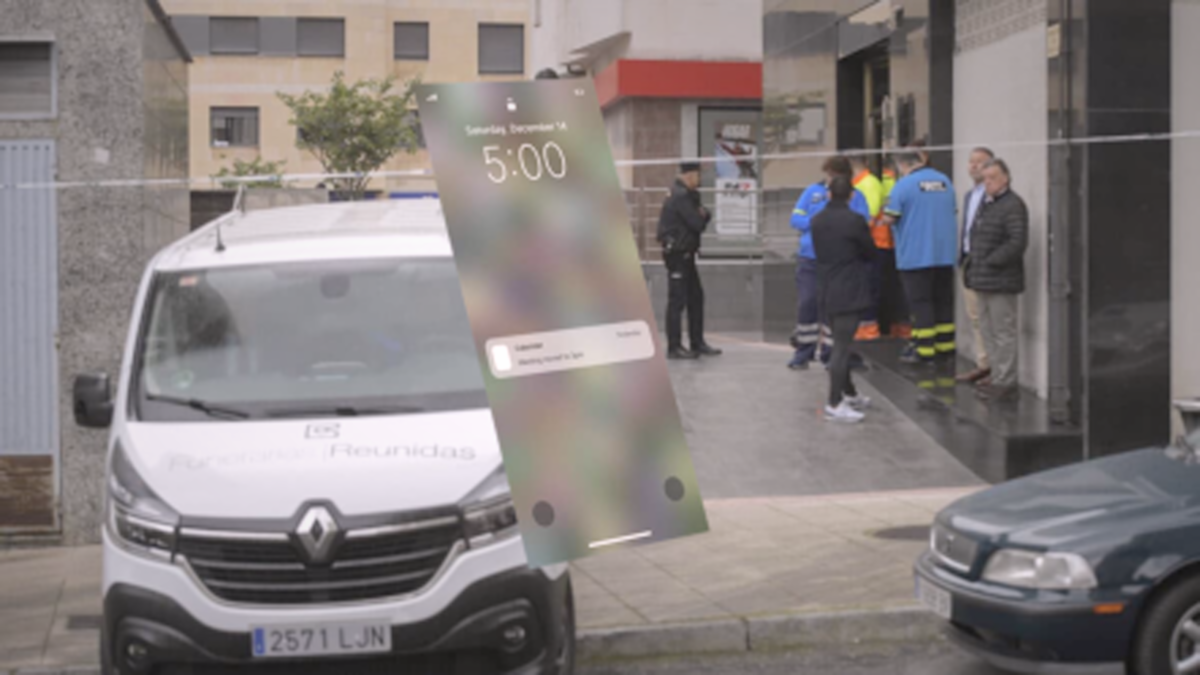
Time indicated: 5h00
